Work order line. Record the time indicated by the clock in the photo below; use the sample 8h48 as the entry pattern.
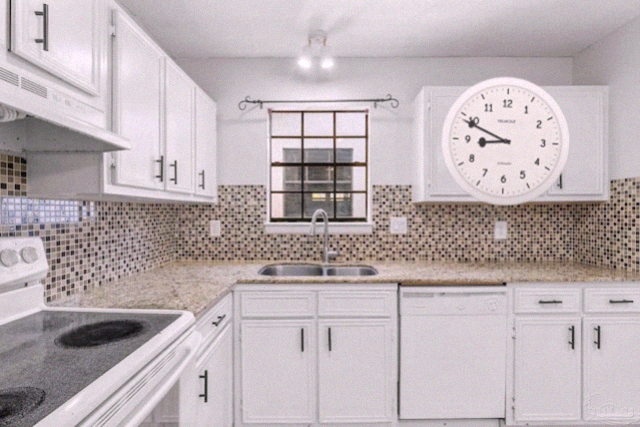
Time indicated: 8h49
